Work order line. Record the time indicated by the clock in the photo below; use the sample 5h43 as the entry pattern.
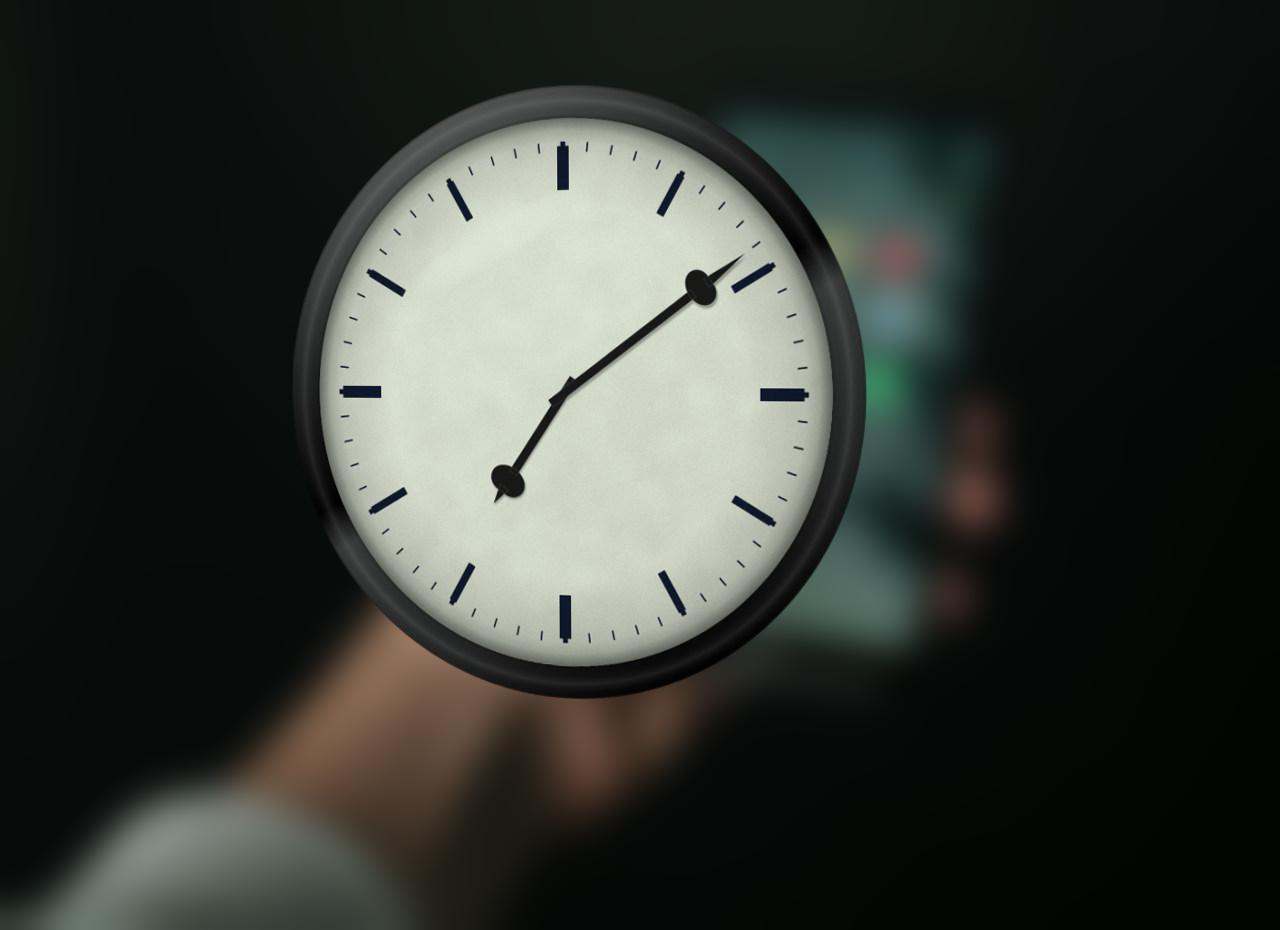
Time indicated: 7h09
